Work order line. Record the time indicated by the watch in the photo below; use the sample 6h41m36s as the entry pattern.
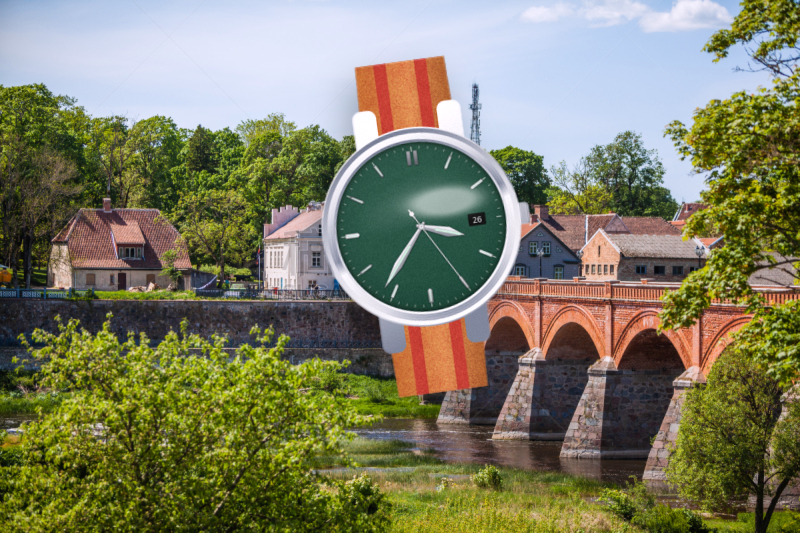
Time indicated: 3h36m25s
